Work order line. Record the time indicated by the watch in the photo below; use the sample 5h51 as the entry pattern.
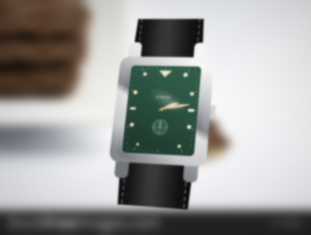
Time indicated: 2h13
